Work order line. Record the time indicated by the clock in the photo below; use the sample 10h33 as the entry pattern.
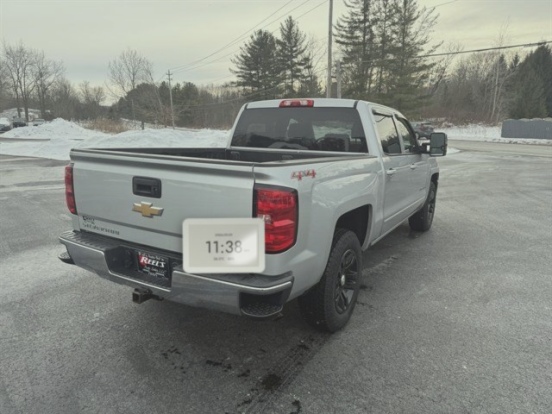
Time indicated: 11h38
